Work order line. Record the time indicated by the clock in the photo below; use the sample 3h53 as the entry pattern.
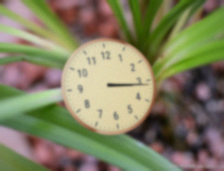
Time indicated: 3h16
